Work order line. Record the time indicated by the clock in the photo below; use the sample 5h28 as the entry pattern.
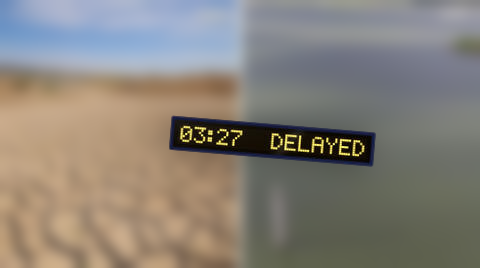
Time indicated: 3h27
